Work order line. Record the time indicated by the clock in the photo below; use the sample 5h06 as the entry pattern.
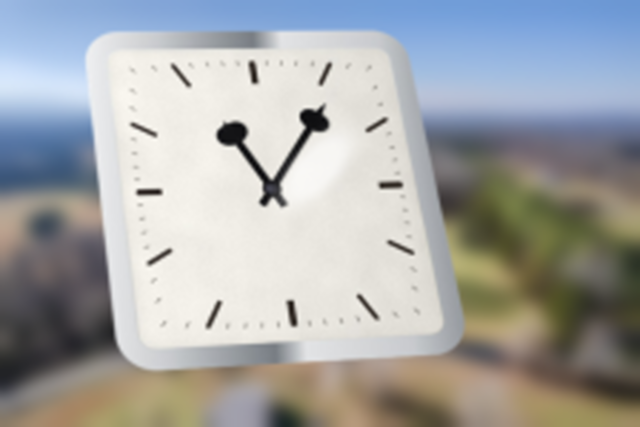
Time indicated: 11h06
